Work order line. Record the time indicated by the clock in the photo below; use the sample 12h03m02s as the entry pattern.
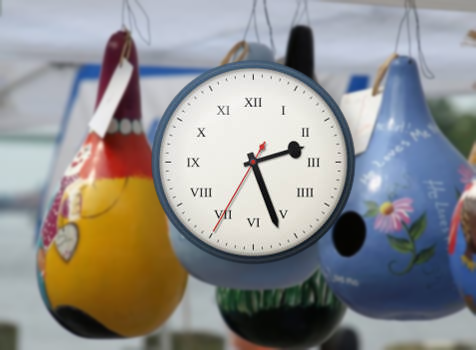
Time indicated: 2h26m35s
